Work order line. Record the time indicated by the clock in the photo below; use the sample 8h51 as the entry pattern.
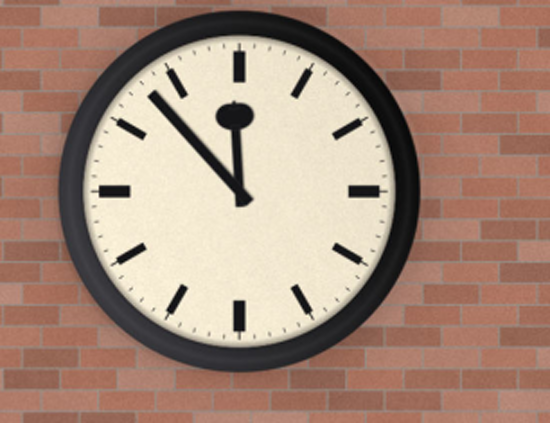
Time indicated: 11h53
